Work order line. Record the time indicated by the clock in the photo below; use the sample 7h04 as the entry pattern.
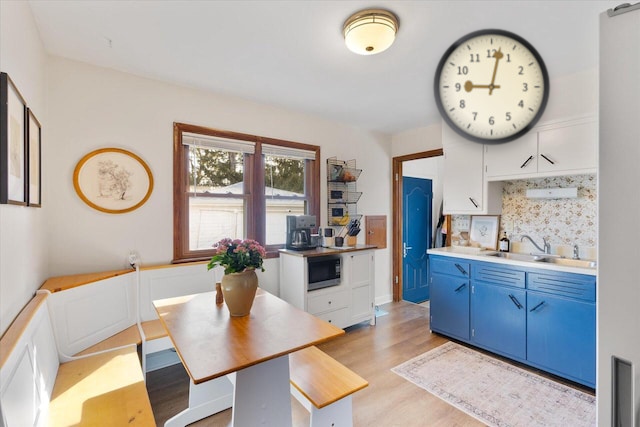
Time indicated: 9h02
